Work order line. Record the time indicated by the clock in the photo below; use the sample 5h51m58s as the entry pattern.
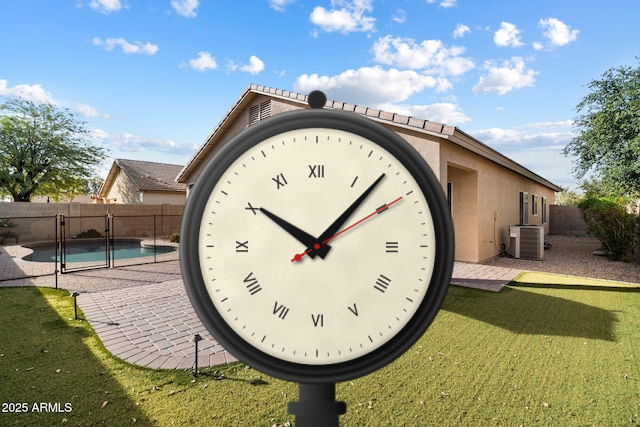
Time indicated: 10h07m10s
